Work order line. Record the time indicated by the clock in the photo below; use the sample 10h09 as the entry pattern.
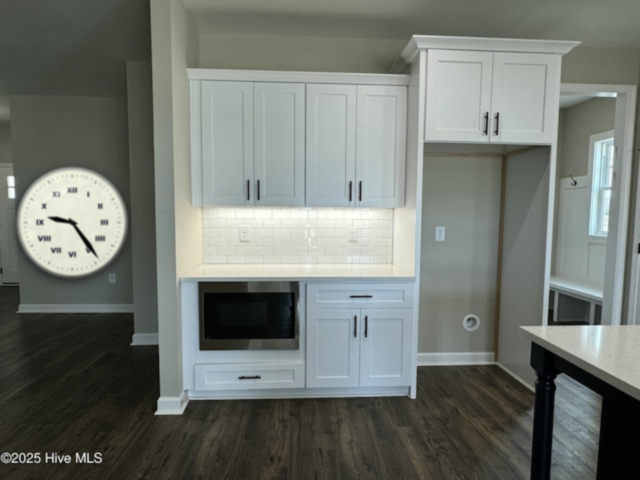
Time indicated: 9h24
